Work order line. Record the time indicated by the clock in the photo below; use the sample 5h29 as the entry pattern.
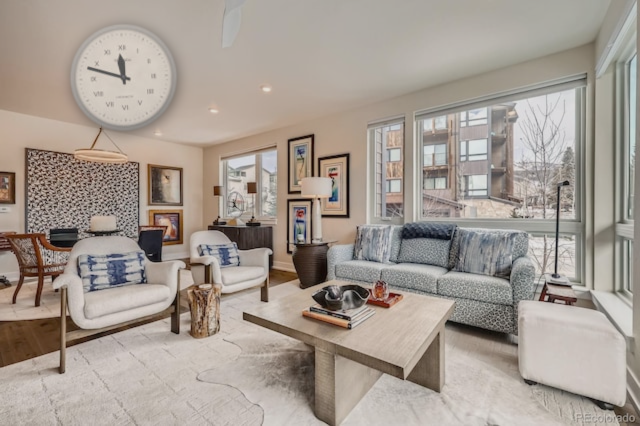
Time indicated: 11h48
